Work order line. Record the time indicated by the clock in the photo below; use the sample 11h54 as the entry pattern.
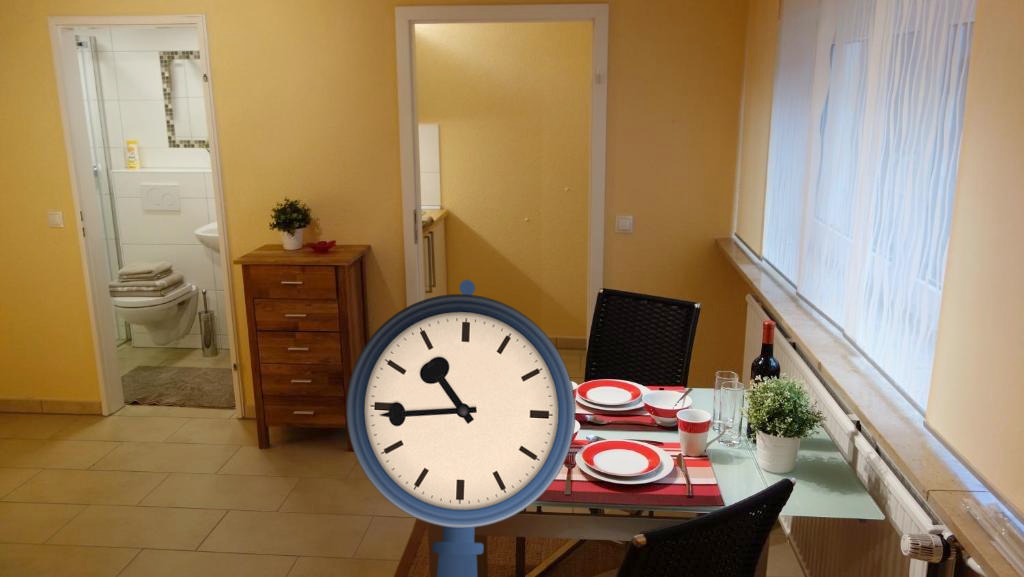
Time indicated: 10h44
